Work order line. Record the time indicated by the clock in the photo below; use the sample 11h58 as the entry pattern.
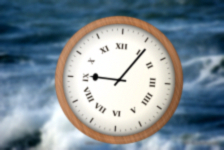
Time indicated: 9h06
